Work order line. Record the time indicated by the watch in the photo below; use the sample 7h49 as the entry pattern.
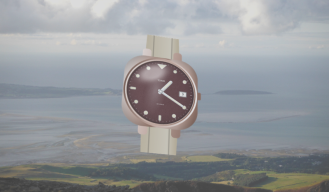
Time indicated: 1h20
